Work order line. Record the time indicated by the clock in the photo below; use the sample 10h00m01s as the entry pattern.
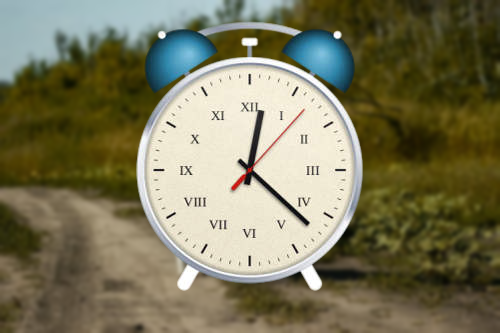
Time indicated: 12h22m07s
